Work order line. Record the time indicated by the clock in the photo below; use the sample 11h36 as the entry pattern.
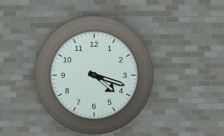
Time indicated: 4h18
